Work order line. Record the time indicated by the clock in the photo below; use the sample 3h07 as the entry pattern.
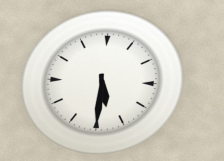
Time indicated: 5h30
